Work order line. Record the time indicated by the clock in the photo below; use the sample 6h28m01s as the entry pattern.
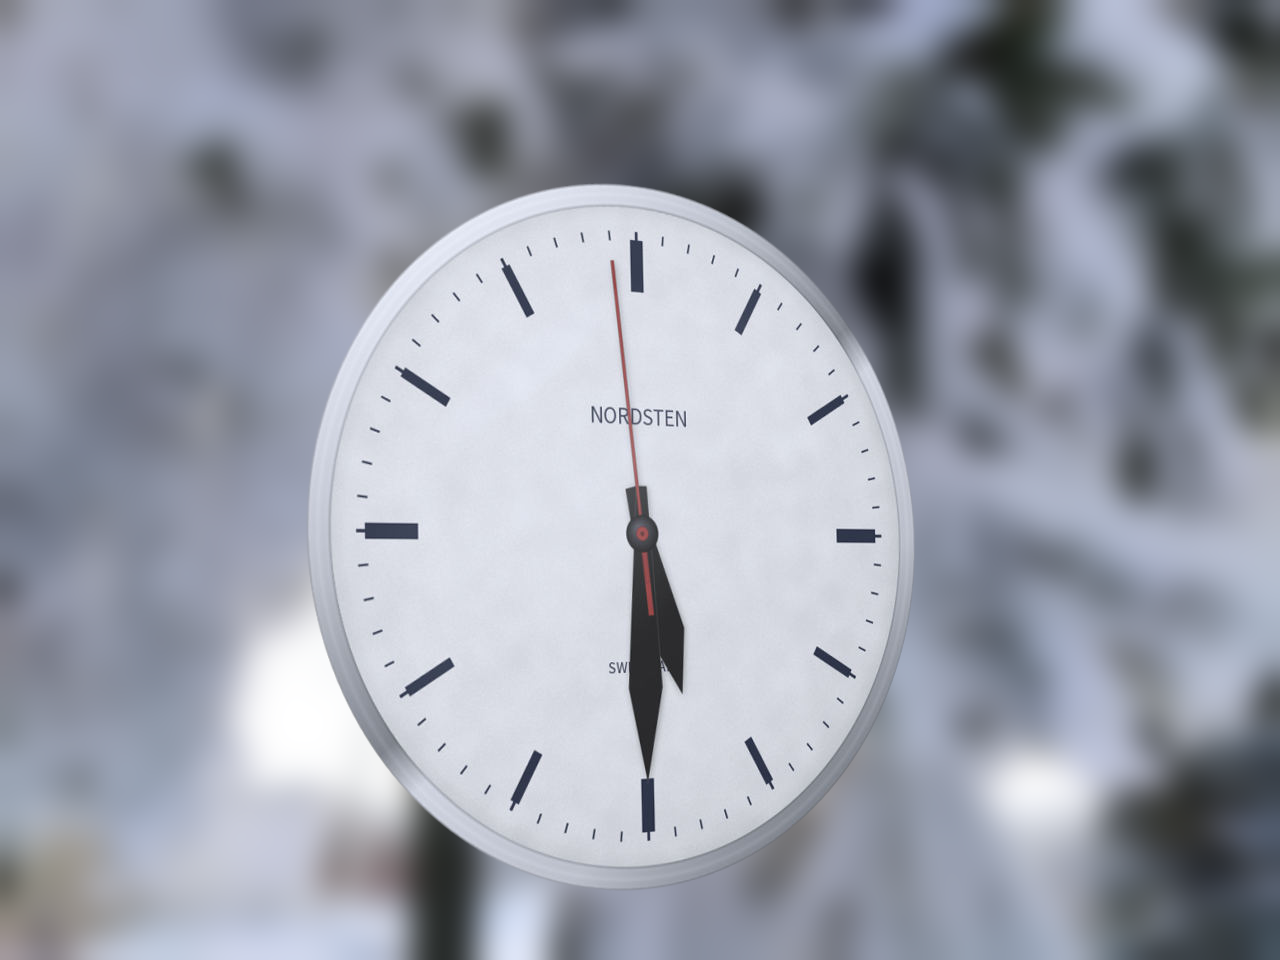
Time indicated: 5h29m59s
